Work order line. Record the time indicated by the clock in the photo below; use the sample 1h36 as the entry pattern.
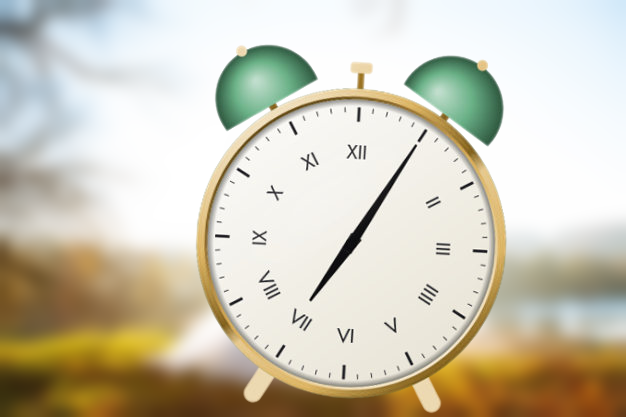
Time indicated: 7h05
